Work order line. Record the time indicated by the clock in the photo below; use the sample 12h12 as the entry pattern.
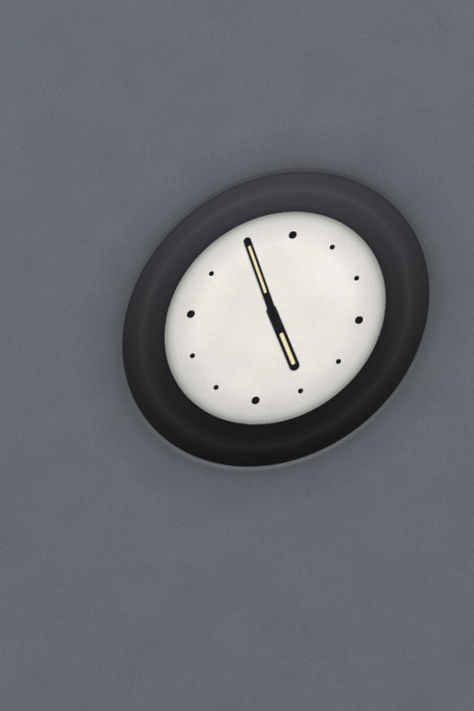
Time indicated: 4h55
